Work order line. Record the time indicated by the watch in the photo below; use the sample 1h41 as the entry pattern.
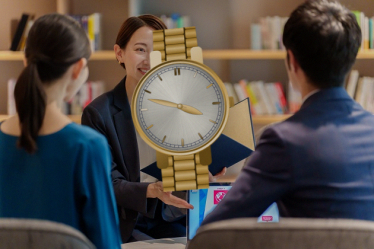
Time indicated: 3h48
